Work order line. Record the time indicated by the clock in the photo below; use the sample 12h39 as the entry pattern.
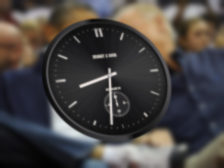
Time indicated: 8h32
